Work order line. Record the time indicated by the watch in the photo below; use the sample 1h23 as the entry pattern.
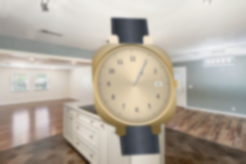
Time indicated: 1h05
